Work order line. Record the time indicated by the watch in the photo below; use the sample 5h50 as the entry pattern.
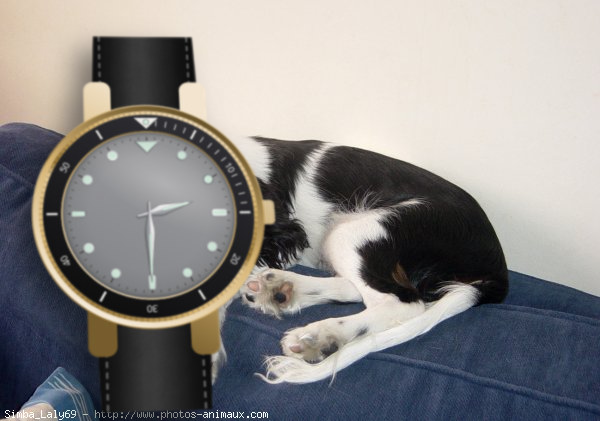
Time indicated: 2h30
